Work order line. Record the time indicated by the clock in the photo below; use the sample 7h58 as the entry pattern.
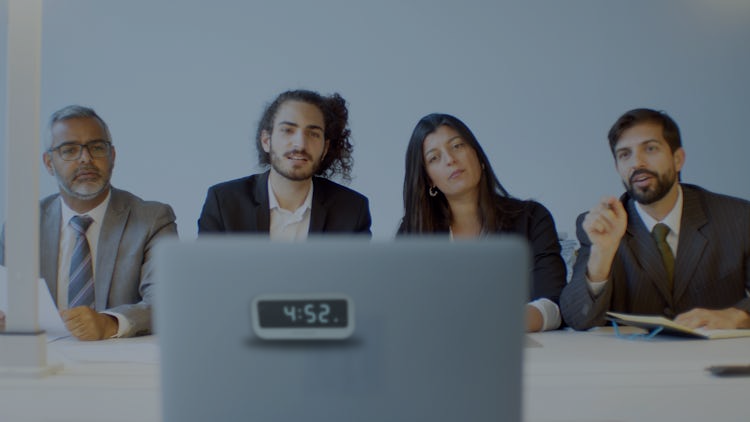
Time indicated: 4h52
